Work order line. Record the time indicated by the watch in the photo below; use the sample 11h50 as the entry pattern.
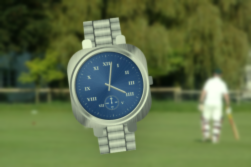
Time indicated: 4h02
